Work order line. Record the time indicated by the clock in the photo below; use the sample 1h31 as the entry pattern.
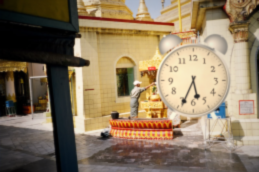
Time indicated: 5h34
